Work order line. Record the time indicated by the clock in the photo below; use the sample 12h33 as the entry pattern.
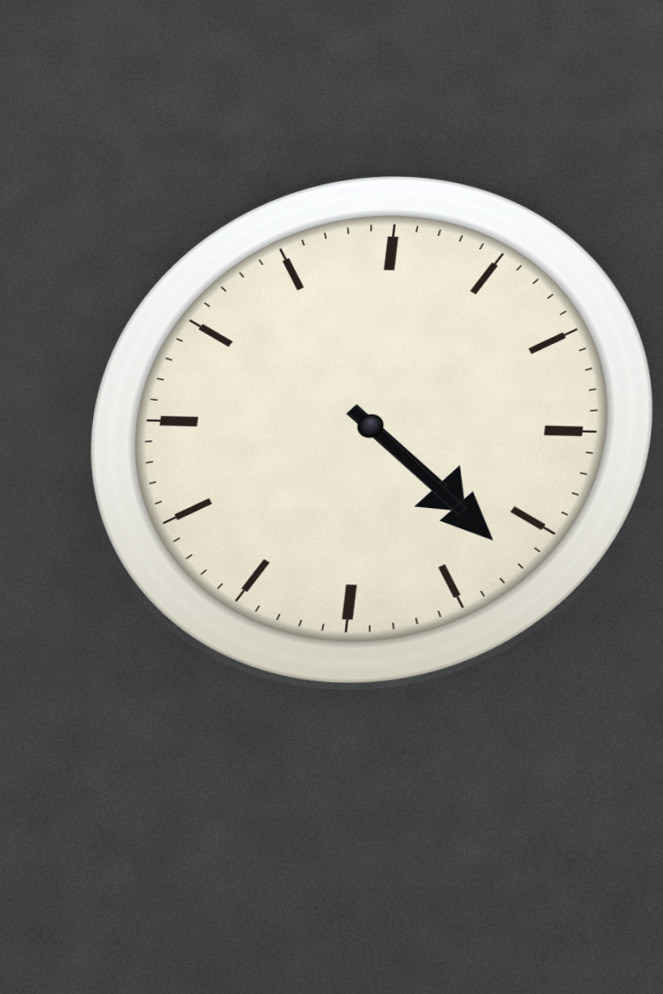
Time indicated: 4h22
